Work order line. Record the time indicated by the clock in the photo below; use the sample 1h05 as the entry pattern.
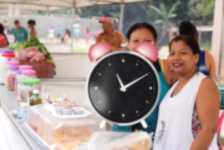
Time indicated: 11h10
